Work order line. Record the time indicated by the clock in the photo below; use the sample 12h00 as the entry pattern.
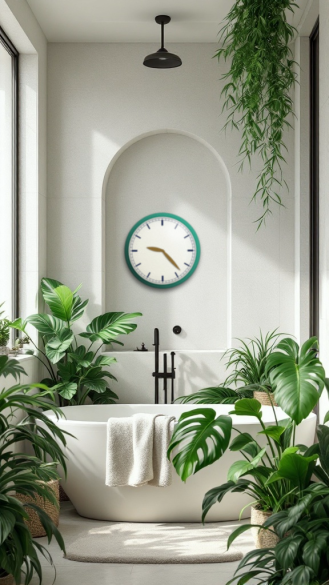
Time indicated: 9h23
